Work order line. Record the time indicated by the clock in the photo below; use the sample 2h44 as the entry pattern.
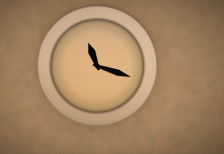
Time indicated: 11h18
